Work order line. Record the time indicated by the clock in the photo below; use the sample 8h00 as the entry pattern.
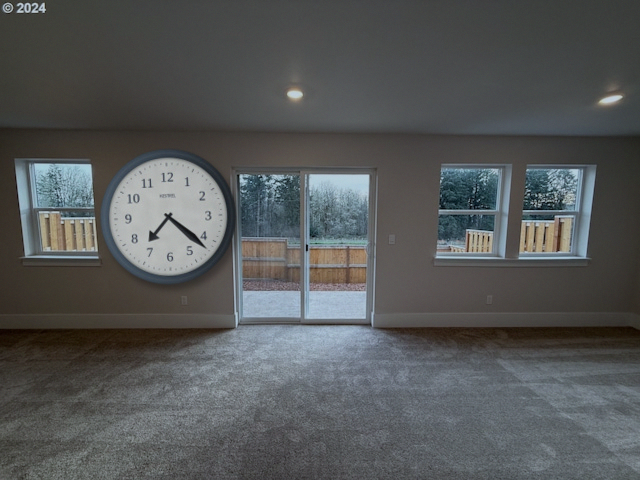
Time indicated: 7h22
